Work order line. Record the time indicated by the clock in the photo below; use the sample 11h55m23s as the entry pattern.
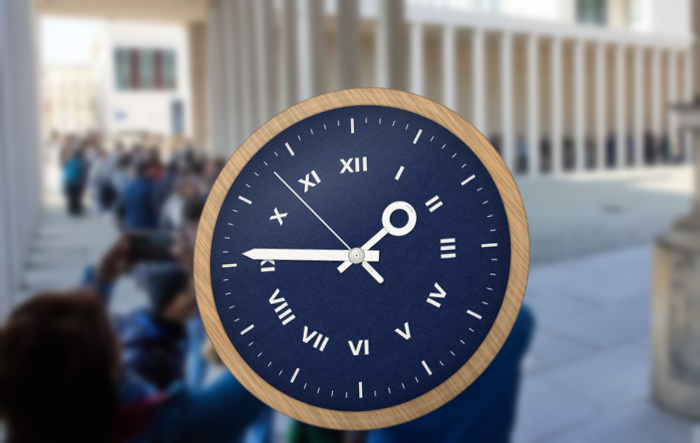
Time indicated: 1h45m53s
